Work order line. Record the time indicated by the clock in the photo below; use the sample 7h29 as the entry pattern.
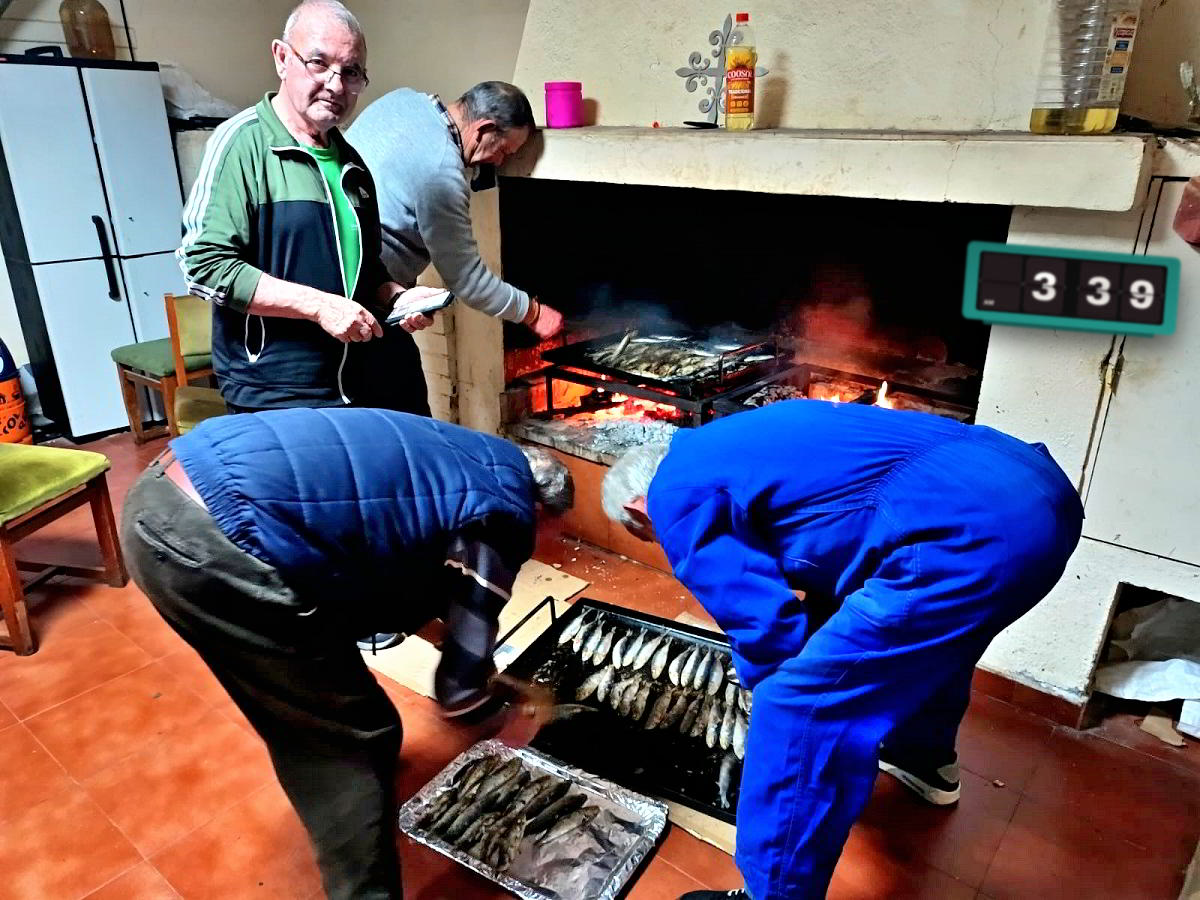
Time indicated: 3h39
